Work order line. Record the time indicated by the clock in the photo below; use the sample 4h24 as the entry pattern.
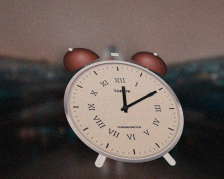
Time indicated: 12h10
